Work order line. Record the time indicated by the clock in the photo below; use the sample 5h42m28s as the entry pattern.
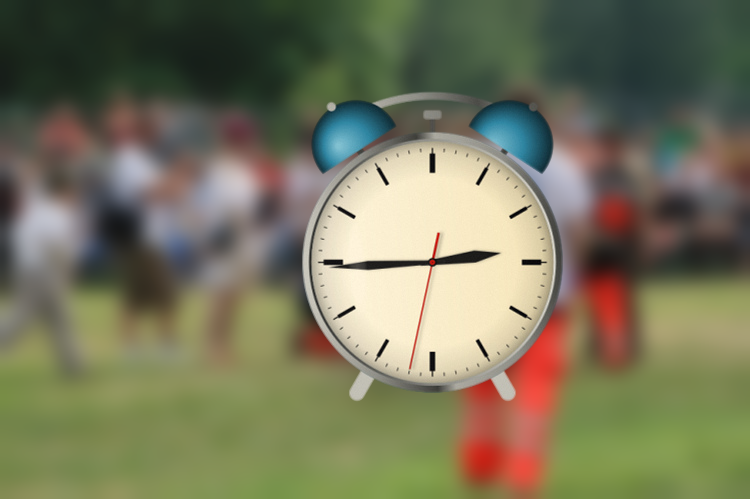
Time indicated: 2h44m32s
